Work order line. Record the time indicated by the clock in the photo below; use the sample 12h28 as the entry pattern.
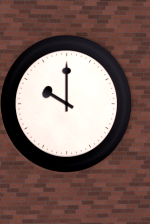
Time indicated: 10h00
